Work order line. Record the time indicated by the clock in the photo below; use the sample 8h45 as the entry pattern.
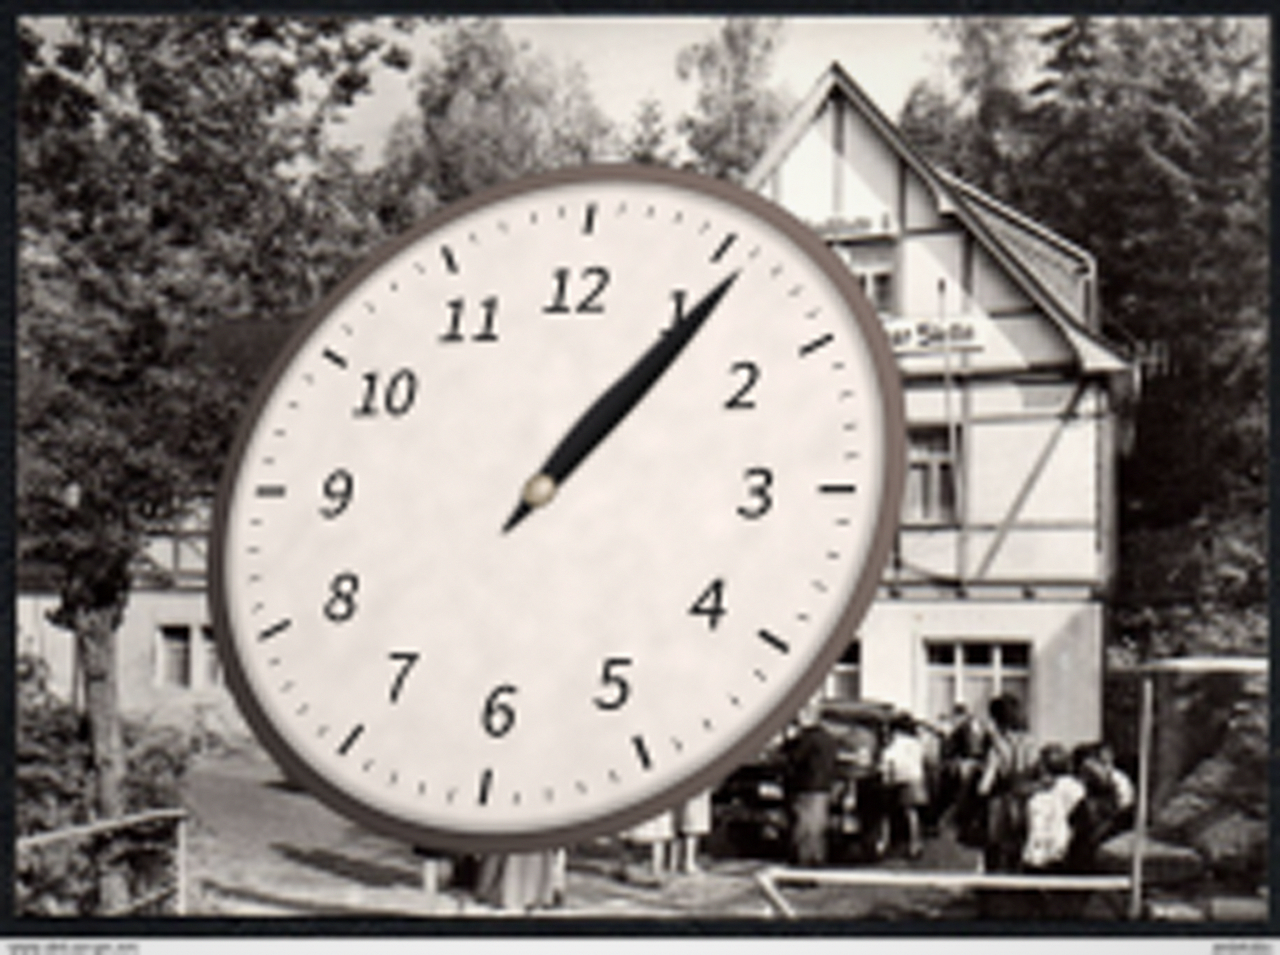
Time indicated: 1h06
